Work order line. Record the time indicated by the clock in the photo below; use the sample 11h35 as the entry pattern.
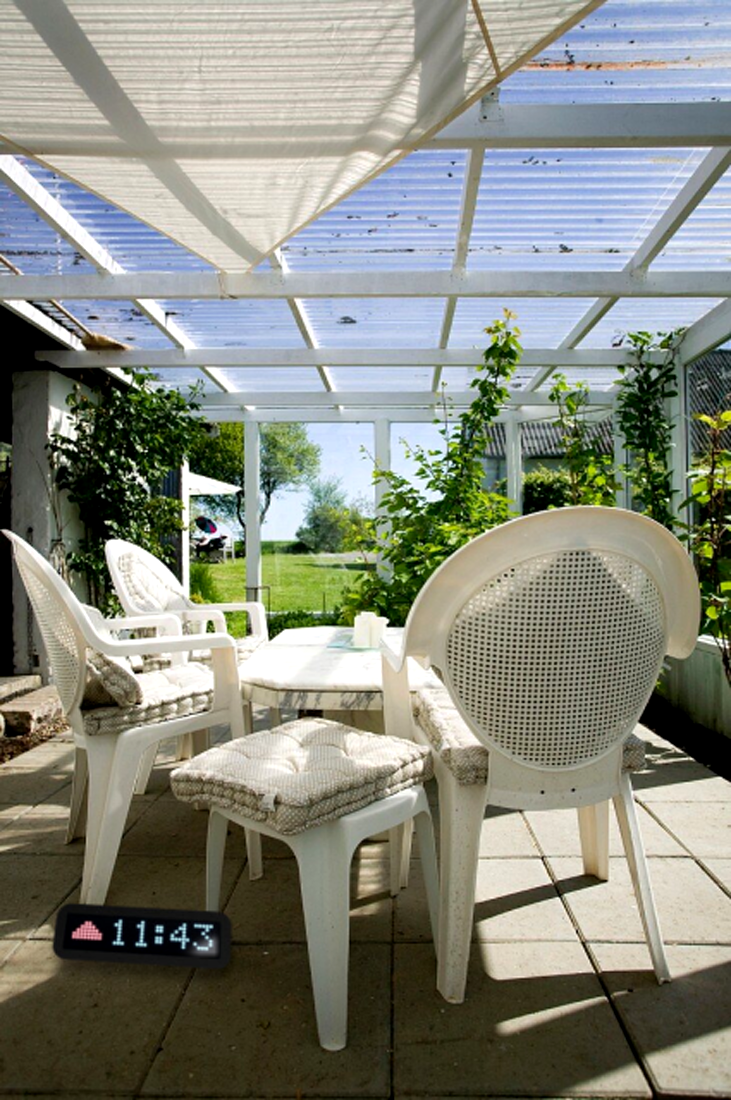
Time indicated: 11h43
